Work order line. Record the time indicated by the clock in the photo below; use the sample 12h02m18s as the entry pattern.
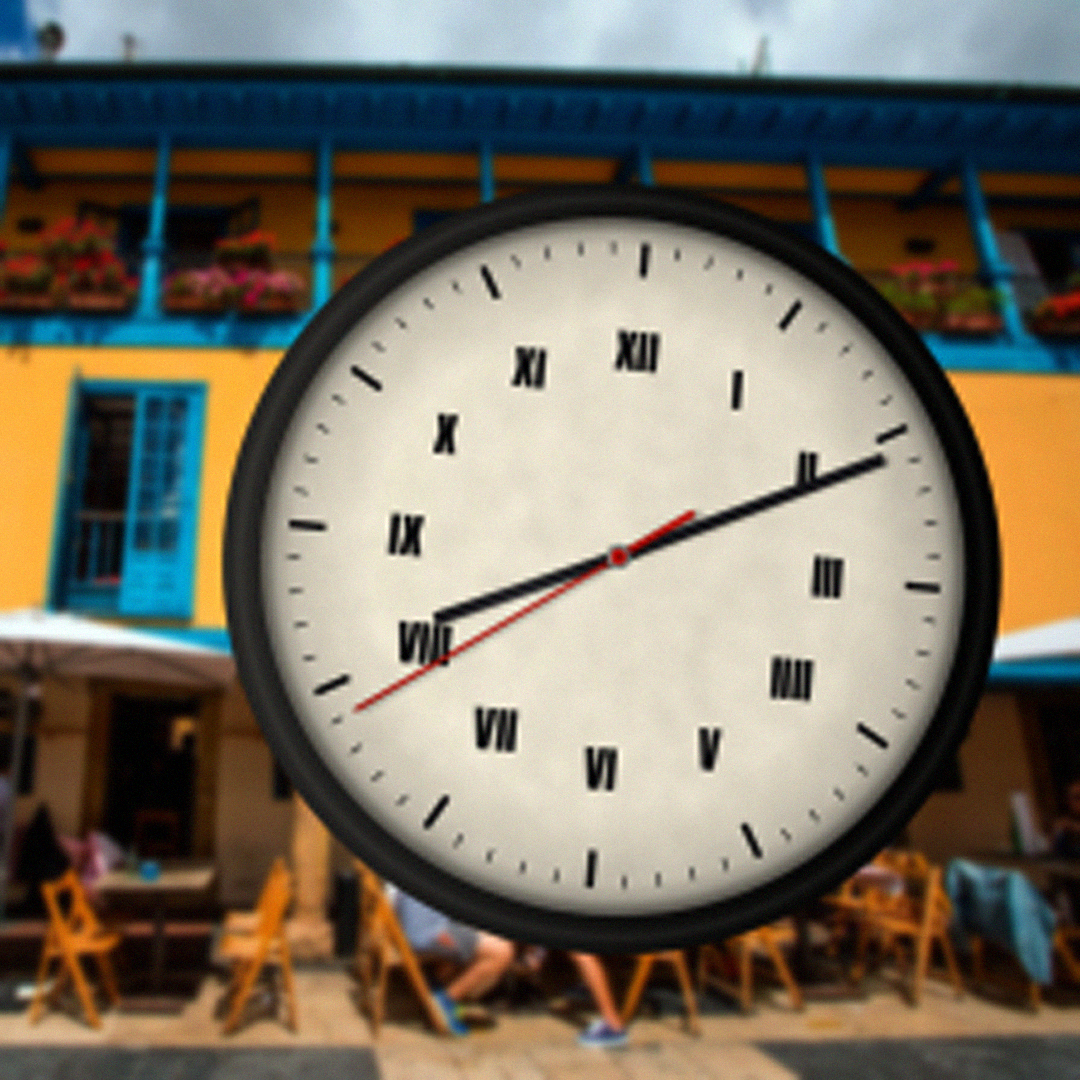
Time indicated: 8h10m39s
